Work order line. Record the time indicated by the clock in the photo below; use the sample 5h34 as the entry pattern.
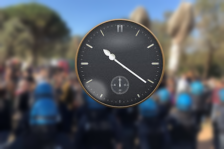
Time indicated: 10h21
